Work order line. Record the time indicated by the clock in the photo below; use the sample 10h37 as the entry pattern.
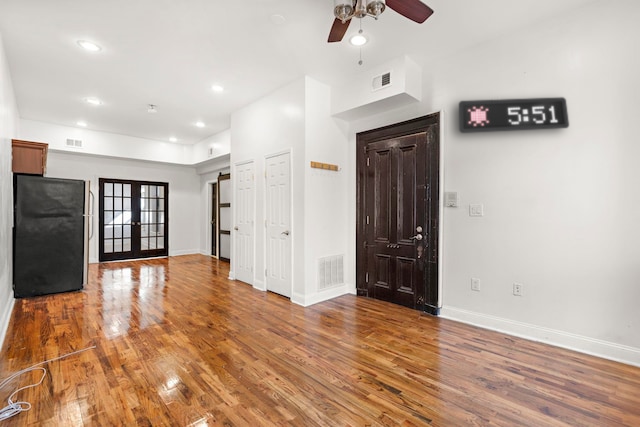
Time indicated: 5h51
